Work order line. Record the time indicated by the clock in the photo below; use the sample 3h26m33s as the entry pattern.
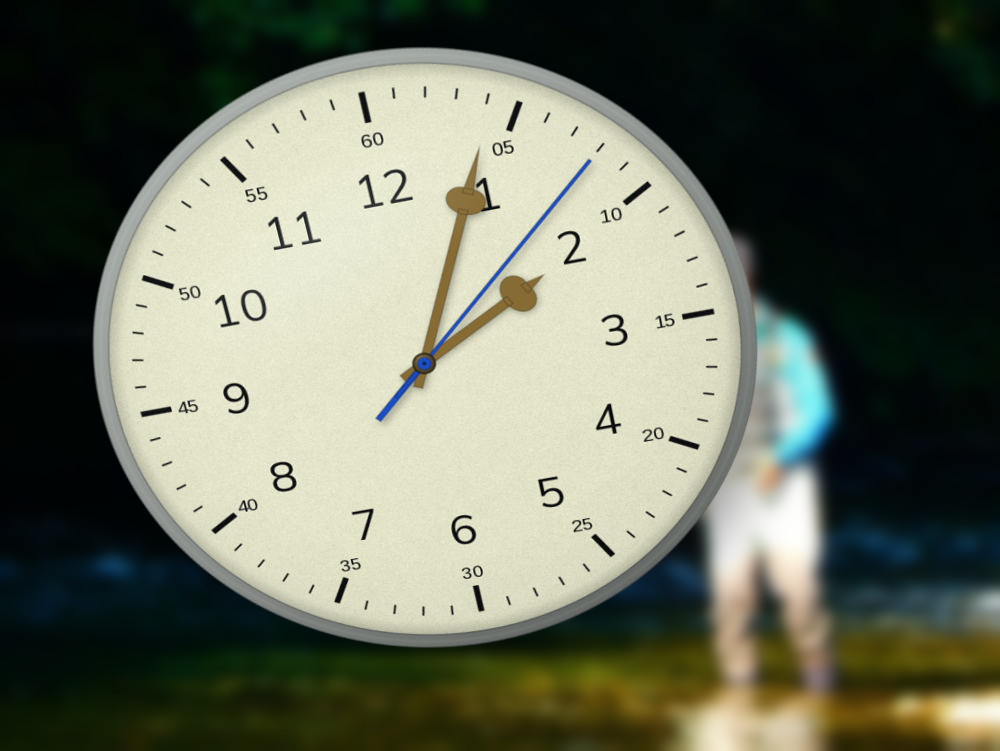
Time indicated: 2h04m08s
